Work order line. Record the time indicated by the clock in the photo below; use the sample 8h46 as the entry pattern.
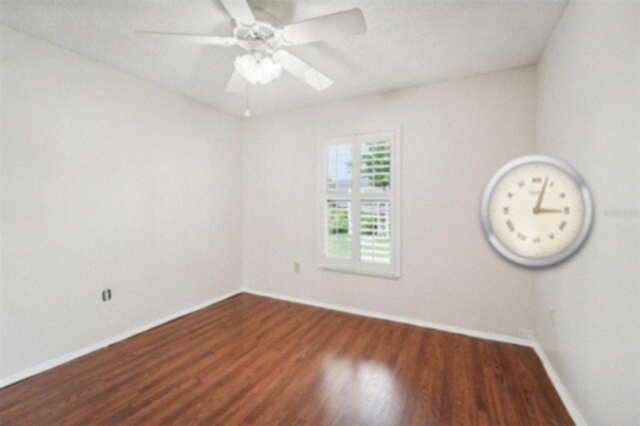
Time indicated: 3h03
